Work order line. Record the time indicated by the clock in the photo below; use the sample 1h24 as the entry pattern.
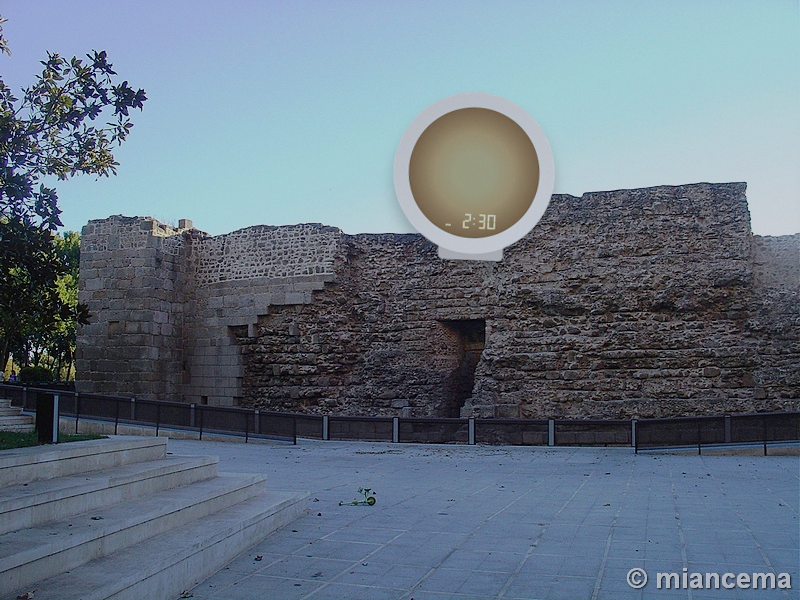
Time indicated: 2h30
